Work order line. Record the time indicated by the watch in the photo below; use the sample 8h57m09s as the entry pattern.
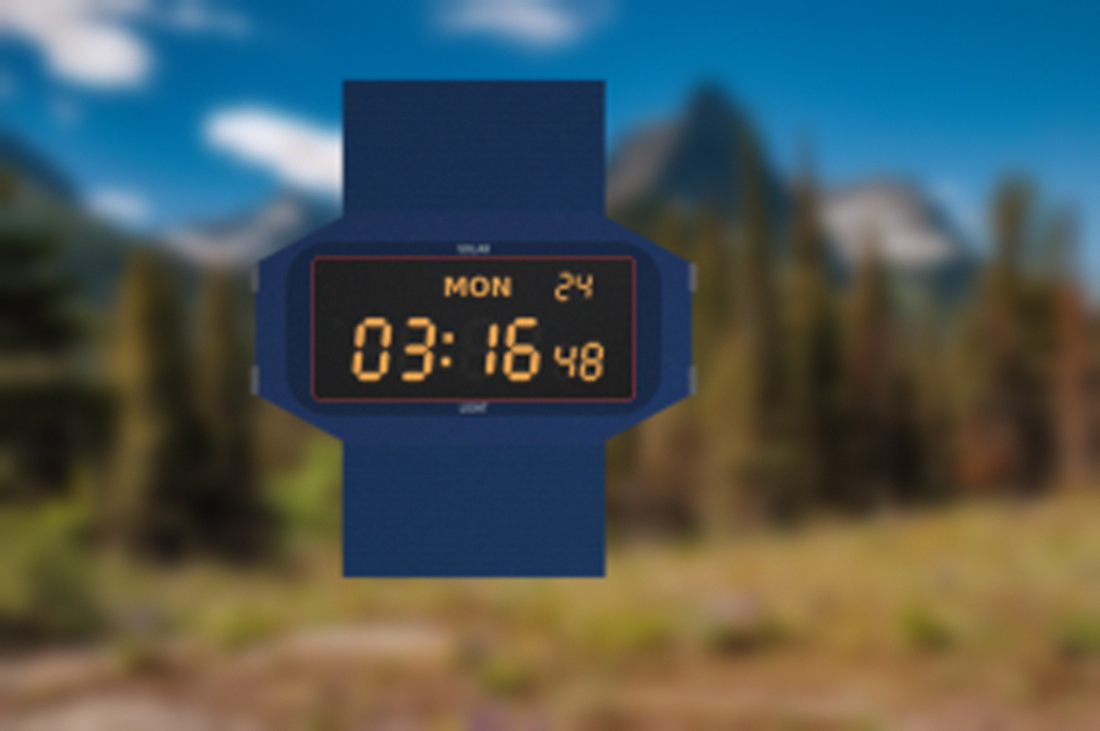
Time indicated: 3h16m48s
